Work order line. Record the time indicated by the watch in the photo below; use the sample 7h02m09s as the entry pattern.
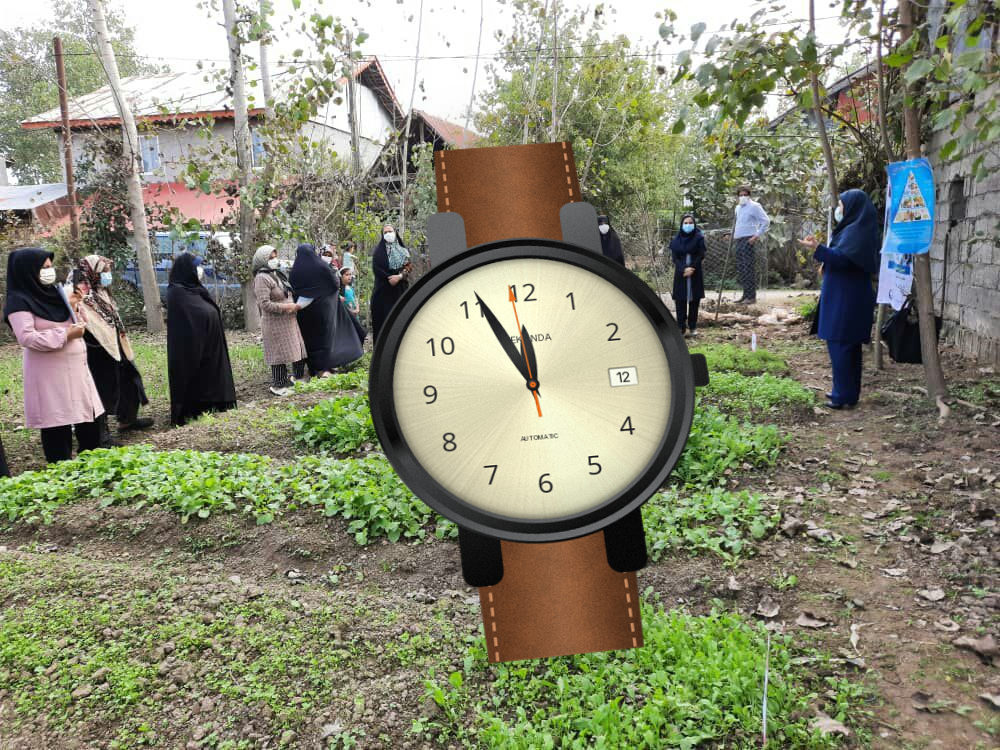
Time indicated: 11h55m59s
